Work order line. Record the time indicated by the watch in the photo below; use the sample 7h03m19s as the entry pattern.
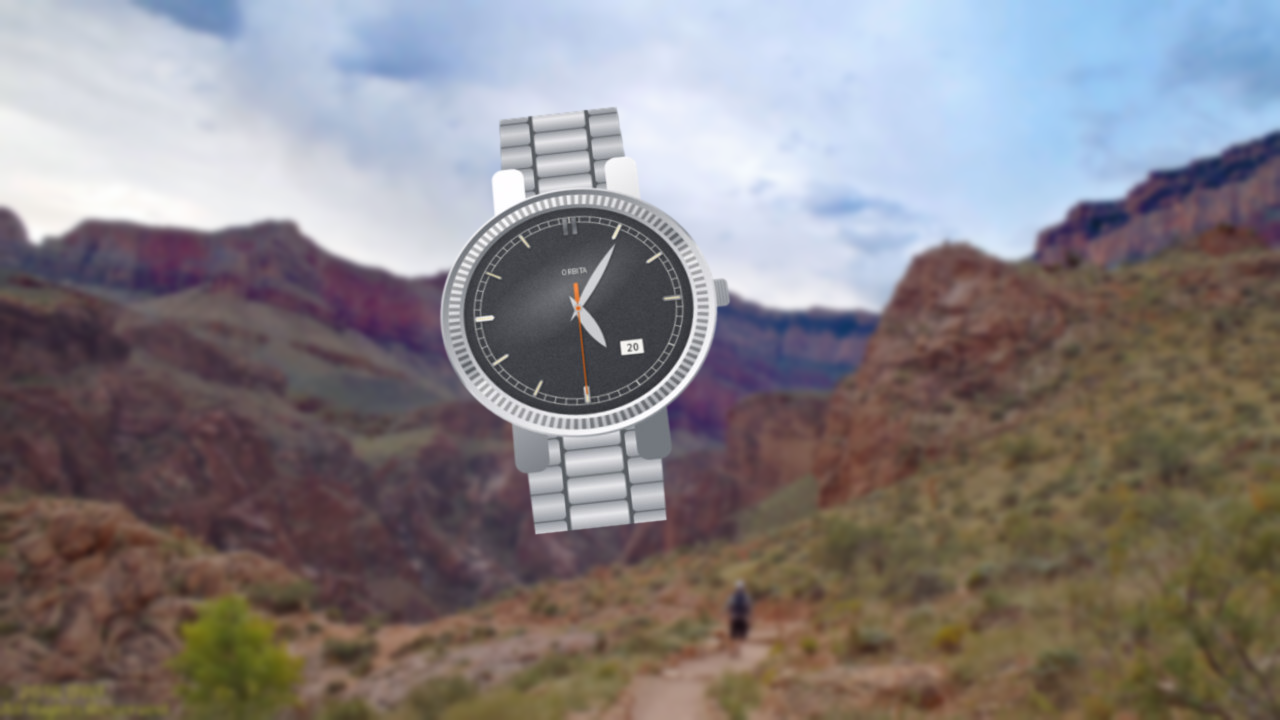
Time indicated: 5h05m30s
